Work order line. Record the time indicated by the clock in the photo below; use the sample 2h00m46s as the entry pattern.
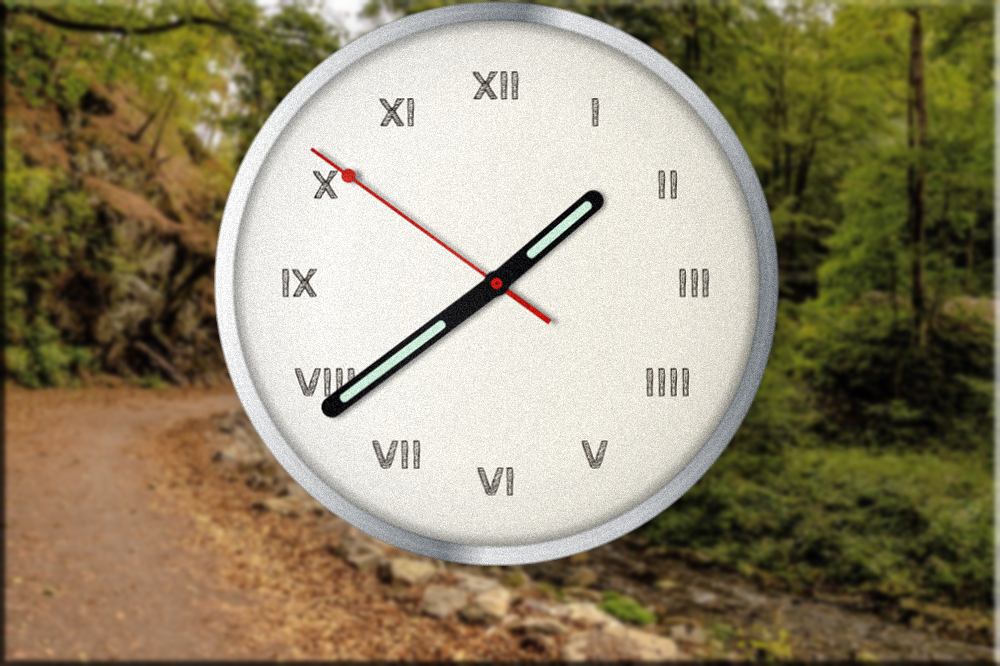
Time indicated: 1h38m51s
